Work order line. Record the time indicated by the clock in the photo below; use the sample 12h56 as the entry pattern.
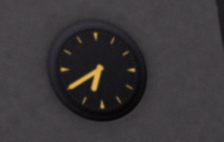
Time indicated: 6h40
